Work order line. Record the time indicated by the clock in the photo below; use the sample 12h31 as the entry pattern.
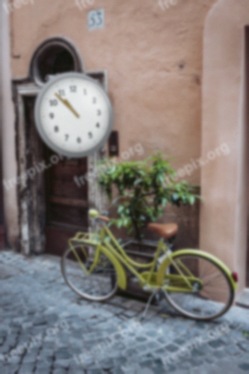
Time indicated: 10h53
